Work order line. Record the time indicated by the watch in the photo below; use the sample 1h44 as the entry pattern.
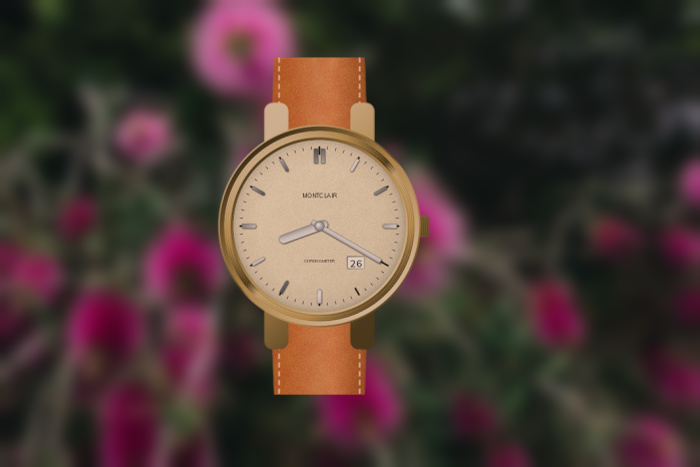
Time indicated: 8h20
